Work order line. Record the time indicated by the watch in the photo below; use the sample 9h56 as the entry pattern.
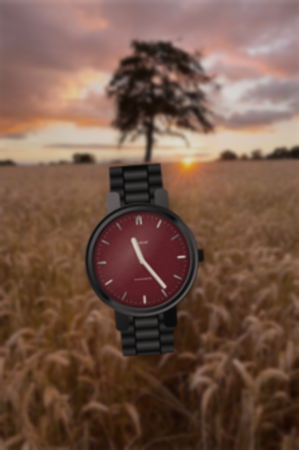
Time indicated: 11h24
